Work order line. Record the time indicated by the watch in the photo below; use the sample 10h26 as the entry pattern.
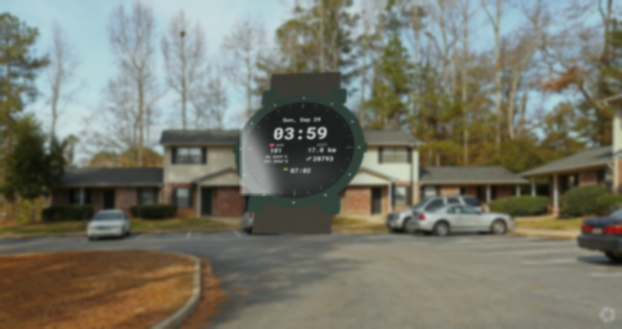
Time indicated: 3h59
